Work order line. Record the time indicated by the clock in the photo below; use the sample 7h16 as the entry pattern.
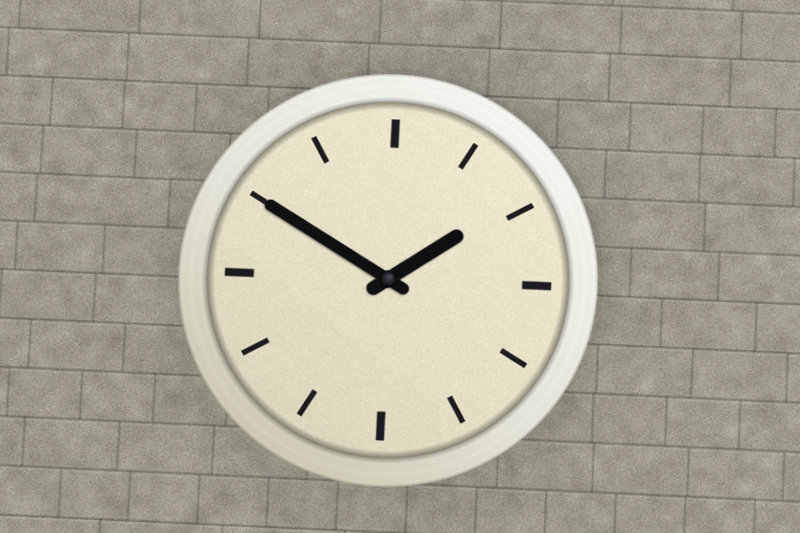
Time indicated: 1h50
